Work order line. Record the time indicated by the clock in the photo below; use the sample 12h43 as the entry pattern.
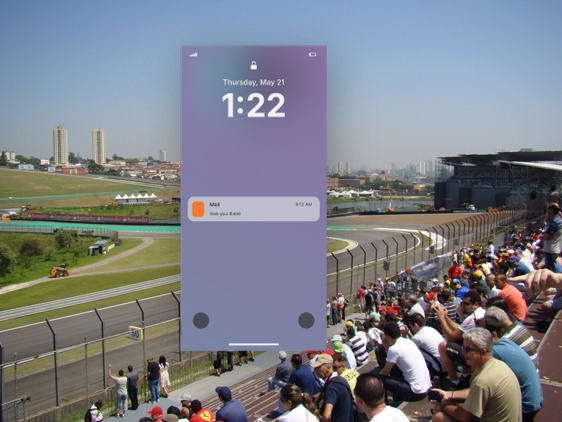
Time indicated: 1h22
